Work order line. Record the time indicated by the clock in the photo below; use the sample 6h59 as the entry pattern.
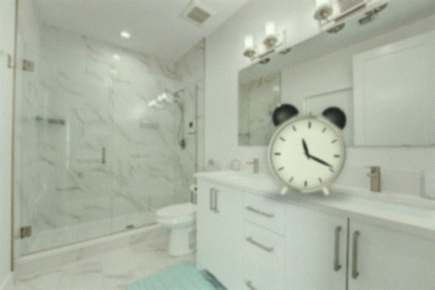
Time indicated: 11h19
